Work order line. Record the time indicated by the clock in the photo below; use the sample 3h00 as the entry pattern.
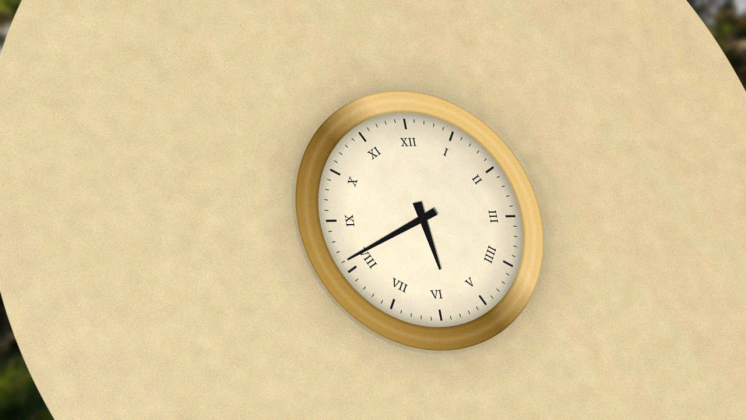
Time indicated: 5h41
